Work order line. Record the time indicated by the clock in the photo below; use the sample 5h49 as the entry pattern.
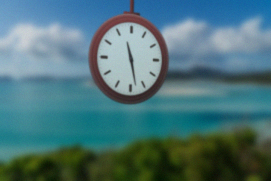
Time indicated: 11h28
